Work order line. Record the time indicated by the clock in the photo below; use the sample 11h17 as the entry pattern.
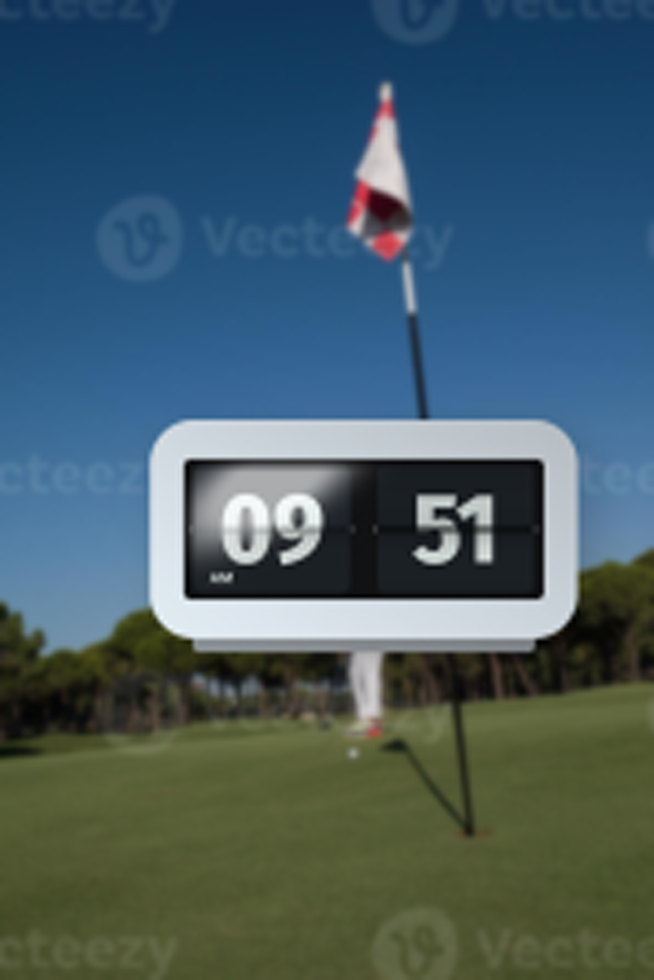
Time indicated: 9h51
